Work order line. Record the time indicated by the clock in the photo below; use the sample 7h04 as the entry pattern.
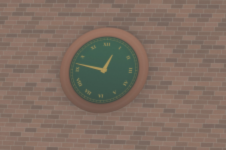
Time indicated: 12h47
